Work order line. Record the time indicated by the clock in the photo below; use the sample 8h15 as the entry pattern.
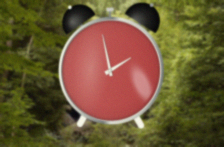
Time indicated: 1h58
